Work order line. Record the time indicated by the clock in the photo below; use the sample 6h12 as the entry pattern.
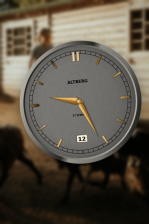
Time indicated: 9h26
